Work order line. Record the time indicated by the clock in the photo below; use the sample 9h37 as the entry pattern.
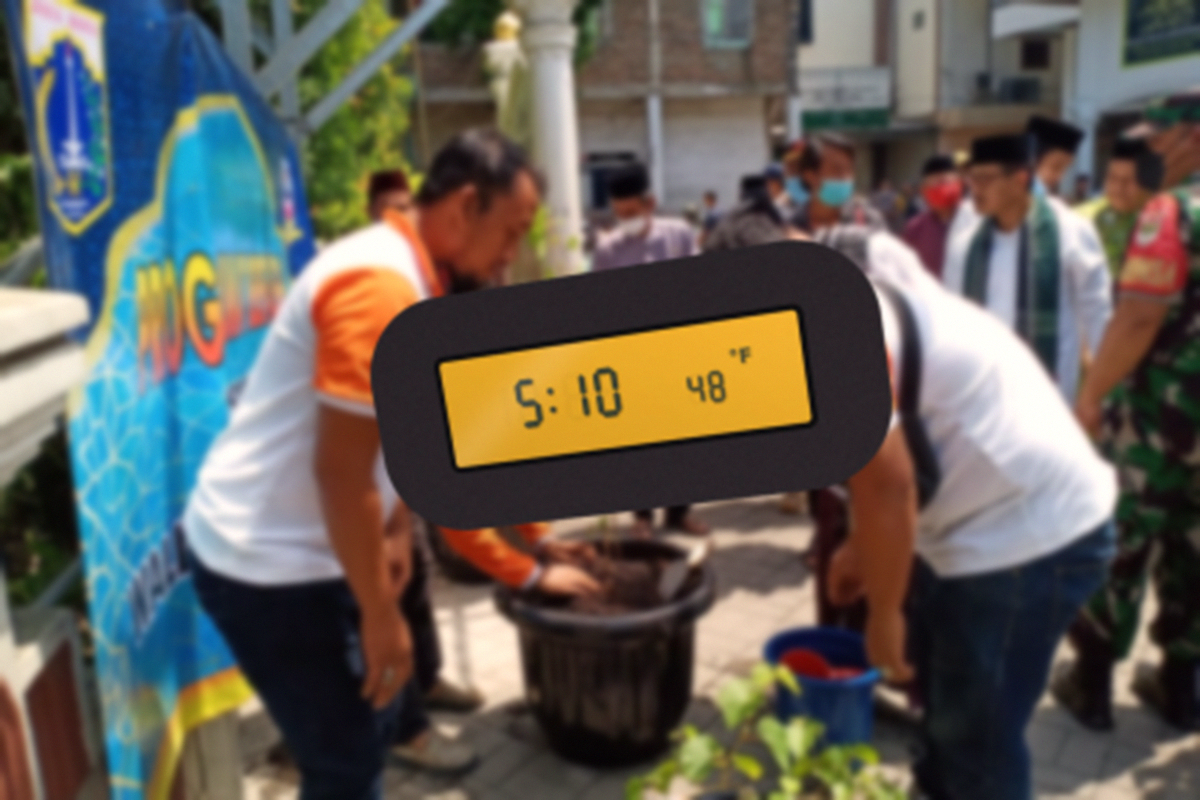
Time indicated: 5h10
